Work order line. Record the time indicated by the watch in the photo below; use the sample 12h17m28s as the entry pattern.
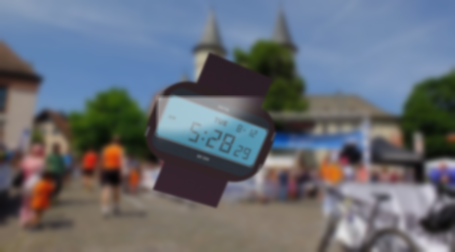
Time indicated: 5h28m29s
